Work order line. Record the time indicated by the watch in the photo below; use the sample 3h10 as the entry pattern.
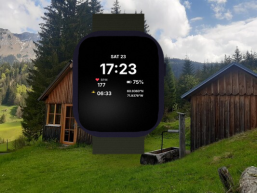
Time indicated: 17h23
